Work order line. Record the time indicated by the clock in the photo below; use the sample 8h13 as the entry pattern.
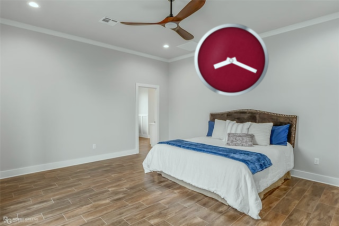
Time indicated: 8h19
